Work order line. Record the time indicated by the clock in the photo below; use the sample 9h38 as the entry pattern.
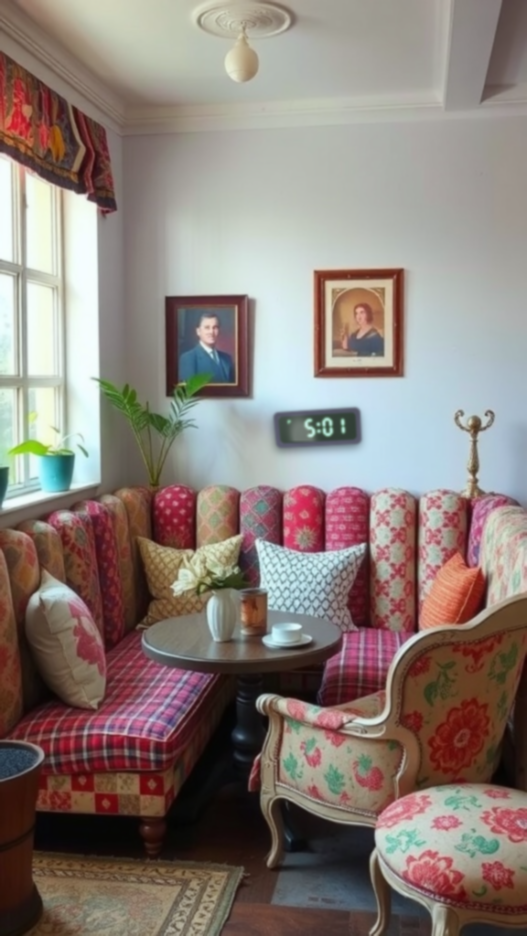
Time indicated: 5h01
